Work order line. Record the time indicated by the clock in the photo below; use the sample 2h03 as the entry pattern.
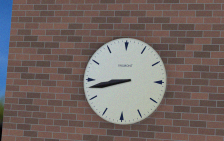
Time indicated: 8h43
